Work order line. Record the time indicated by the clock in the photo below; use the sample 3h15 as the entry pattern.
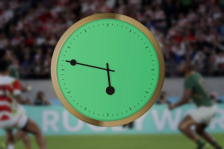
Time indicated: 5h47
